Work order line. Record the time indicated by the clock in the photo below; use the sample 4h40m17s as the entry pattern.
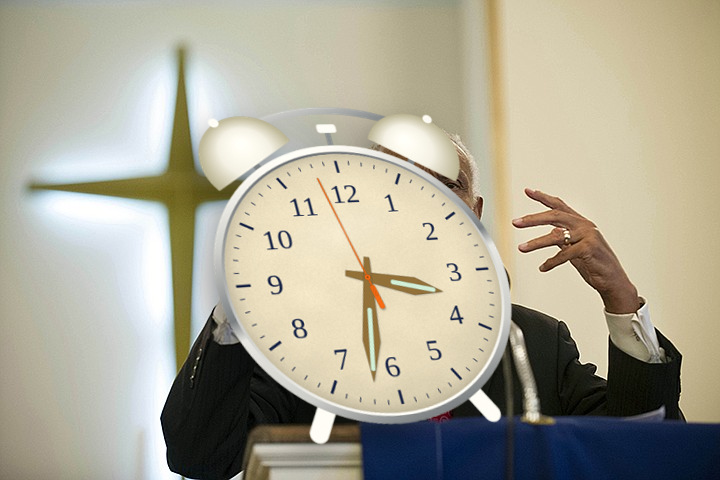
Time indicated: 3h31m58s
